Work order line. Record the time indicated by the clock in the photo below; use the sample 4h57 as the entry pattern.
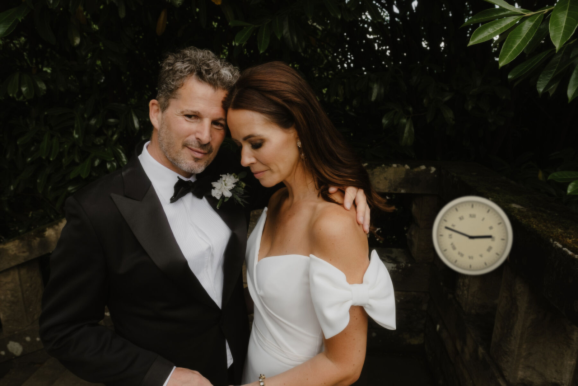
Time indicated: 2h48
